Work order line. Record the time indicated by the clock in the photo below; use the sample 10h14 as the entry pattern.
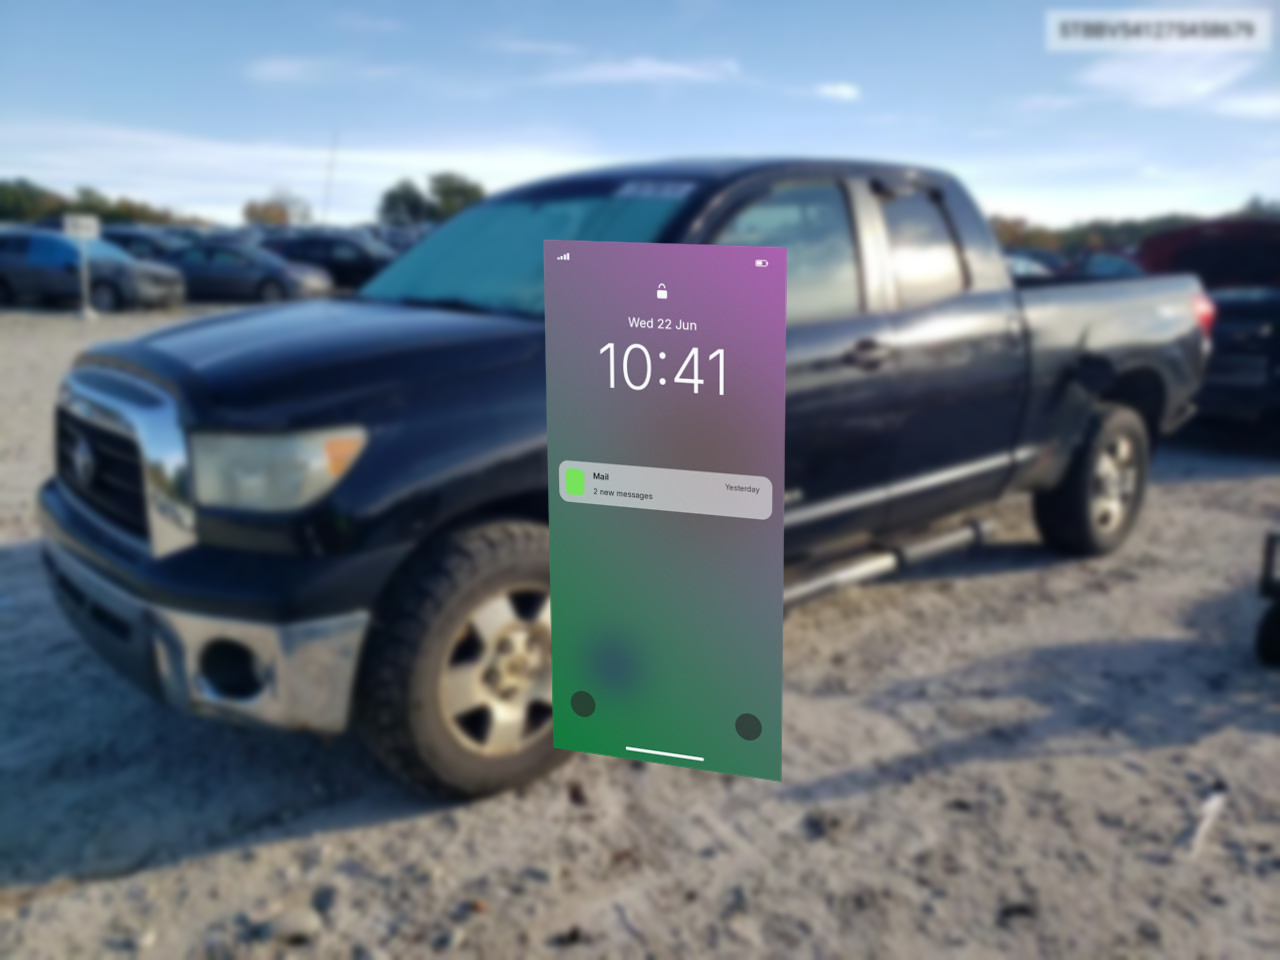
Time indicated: 10h41
